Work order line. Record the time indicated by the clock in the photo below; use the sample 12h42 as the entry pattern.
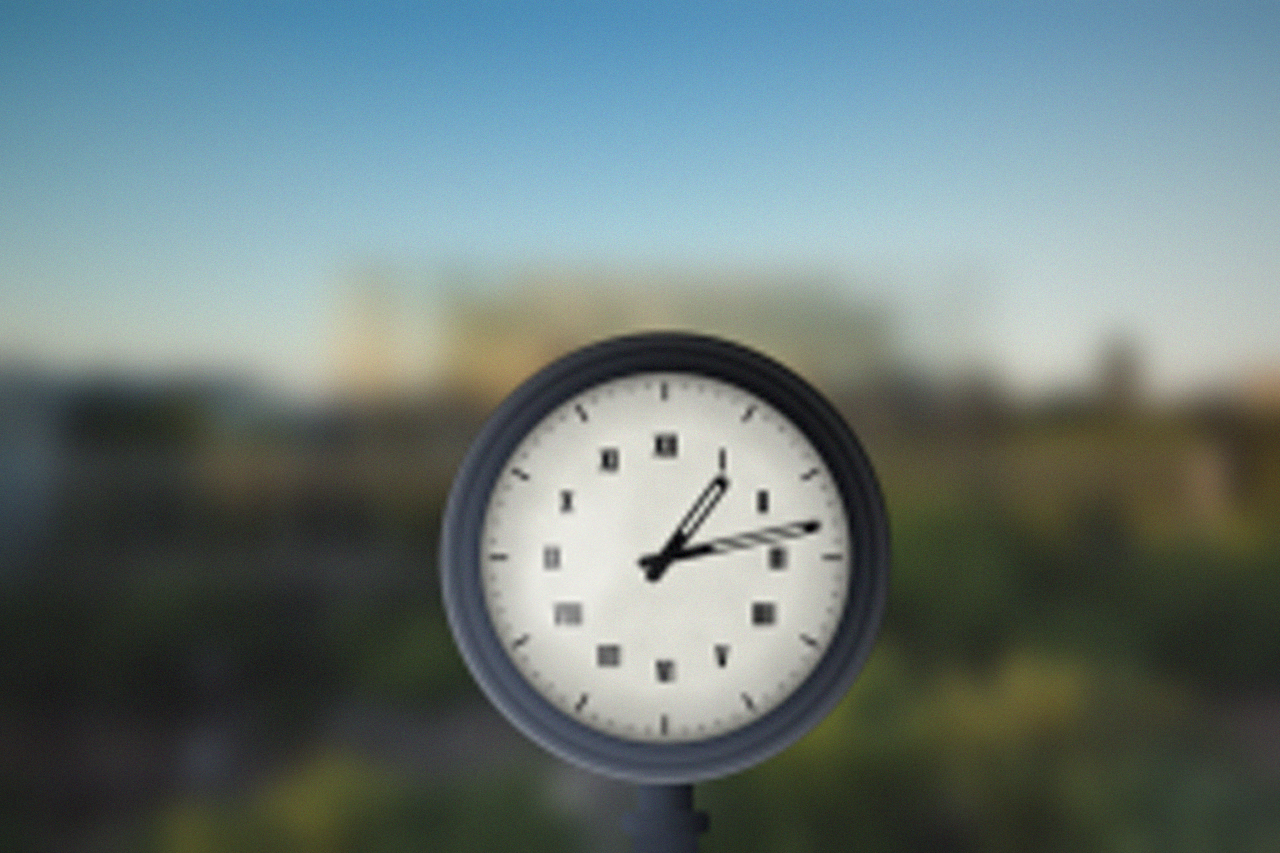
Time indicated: 1h13
